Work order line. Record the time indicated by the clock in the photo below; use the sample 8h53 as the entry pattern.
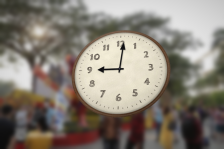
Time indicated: 9h01
